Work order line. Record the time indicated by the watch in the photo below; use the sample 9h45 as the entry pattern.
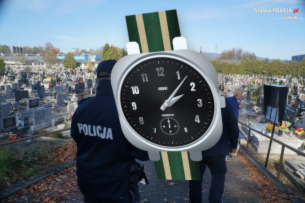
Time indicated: 2h07
